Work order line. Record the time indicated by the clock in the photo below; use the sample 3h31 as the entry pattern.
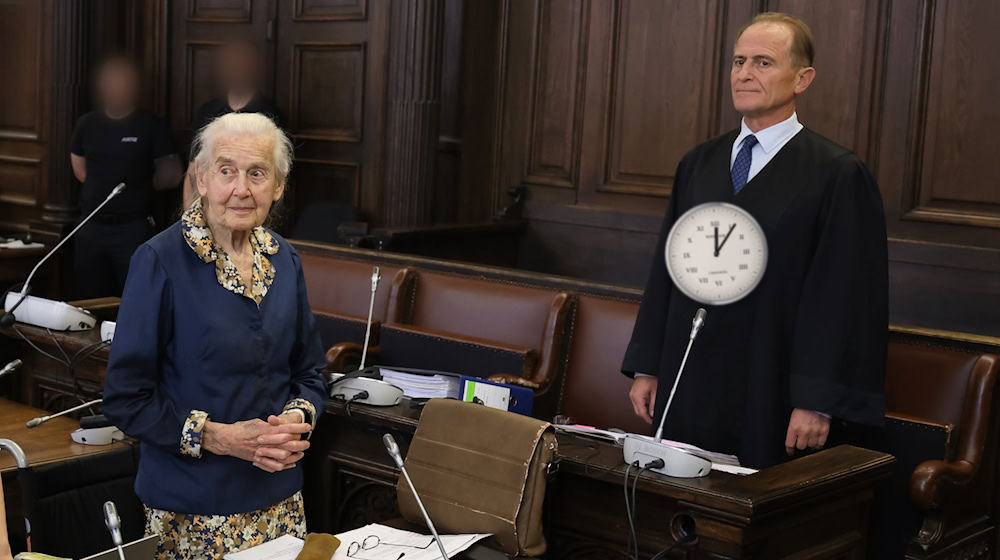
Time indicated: 12h06
